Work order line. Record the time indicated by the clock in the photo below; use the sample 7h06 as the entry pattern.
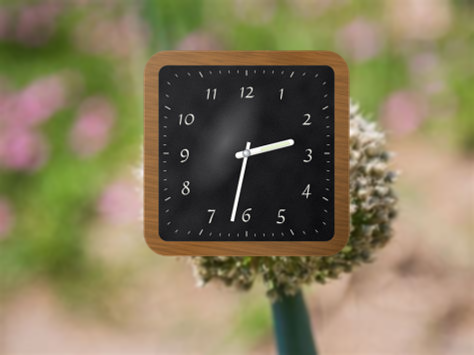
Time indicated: 2h32
